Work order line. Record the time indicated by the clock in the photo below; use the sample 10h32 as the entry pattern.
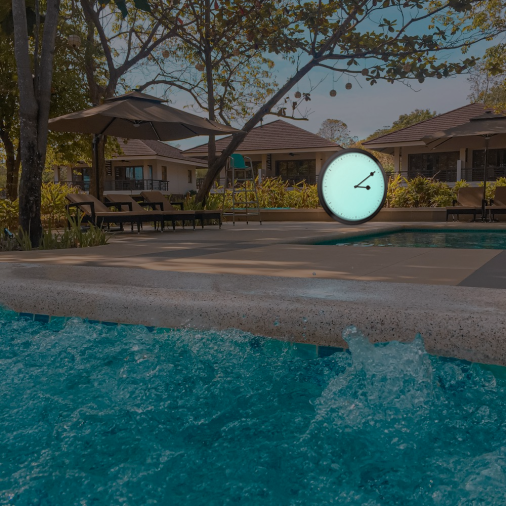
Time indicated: 3h09
